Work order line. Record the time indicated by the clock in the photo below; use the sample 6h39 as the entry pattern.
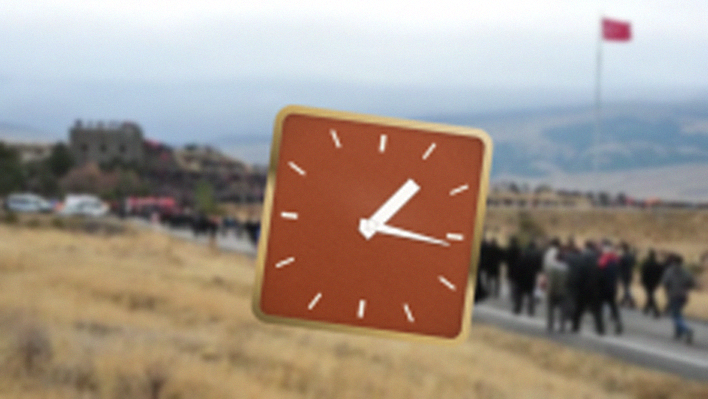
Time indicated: 1h16
